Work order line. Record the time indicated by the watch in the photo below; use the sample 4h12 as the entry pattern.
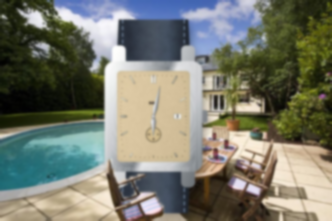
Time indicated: 6h02
